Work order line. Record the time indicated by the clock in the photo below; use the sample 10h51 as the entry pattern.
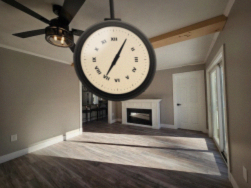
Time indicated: 7h05
